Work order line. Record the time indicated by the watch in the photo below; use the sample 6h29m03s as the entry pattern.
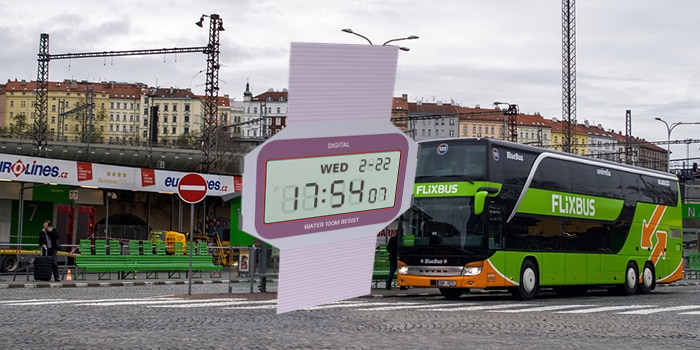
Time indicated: 17h54m07s
